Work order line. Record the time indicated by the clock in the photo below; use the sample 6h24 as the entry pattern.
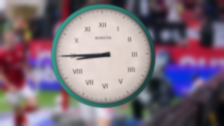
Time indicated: 8h45
